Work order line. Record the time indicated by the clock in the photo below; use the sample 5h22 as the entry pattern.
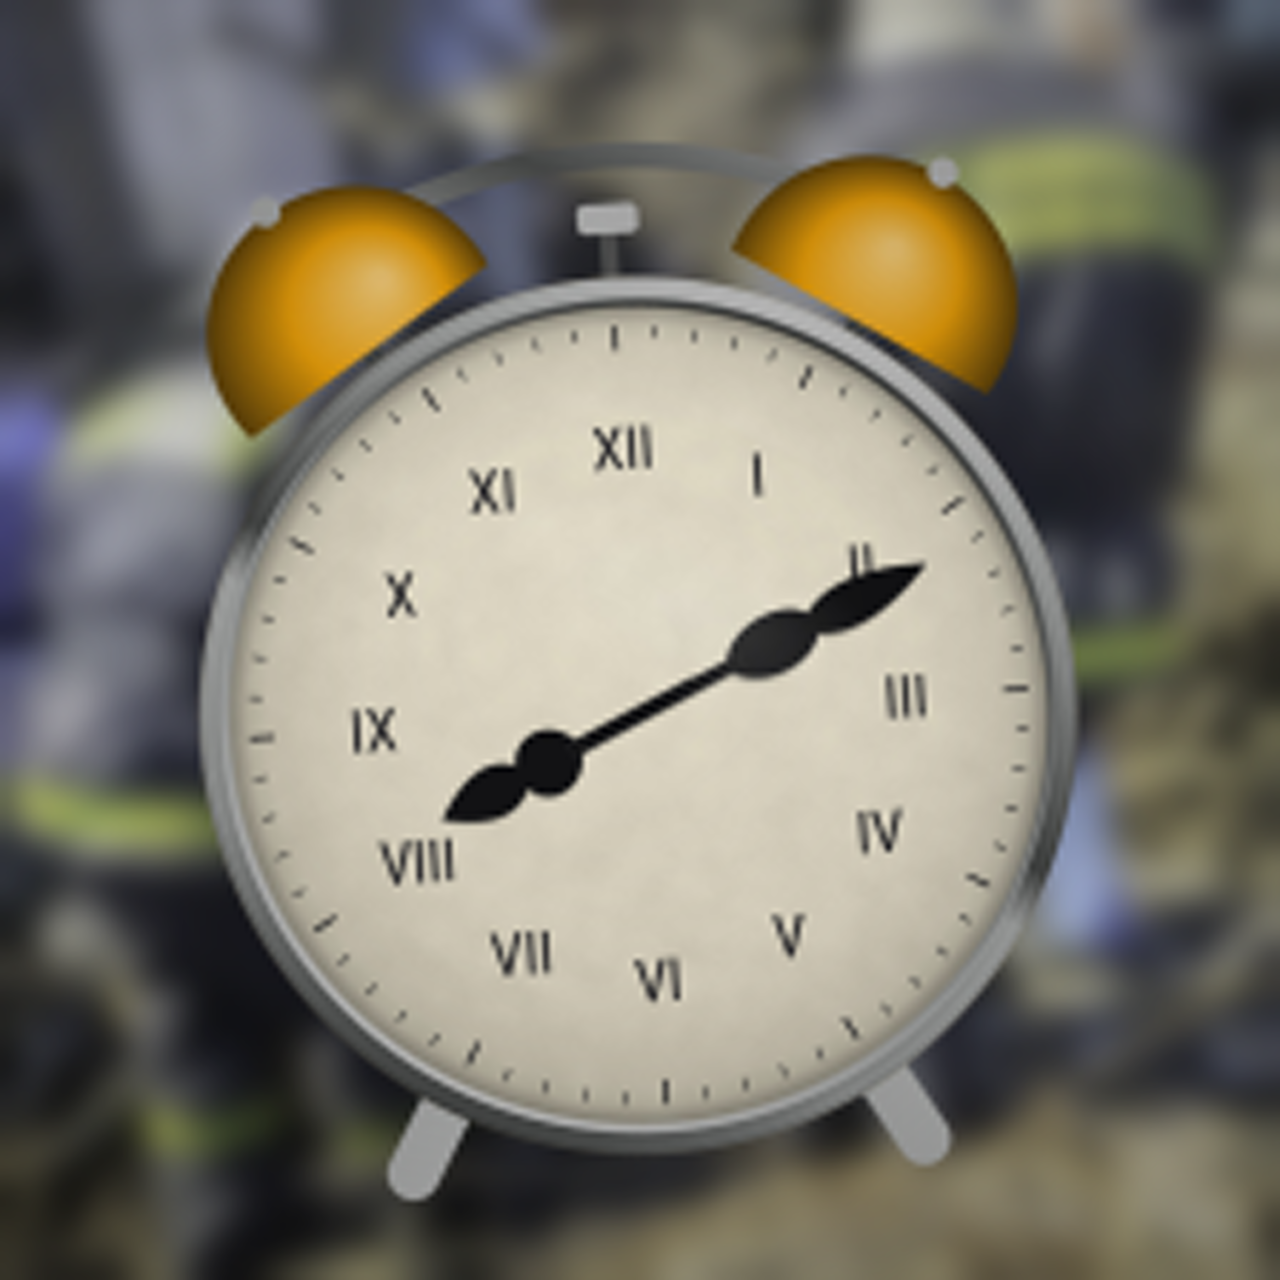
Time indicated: 8h11
